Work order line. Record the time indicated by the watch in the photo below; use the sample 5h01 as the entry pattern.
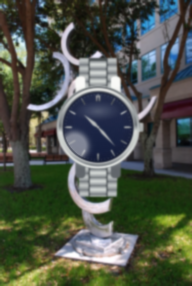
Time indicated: 10h23
